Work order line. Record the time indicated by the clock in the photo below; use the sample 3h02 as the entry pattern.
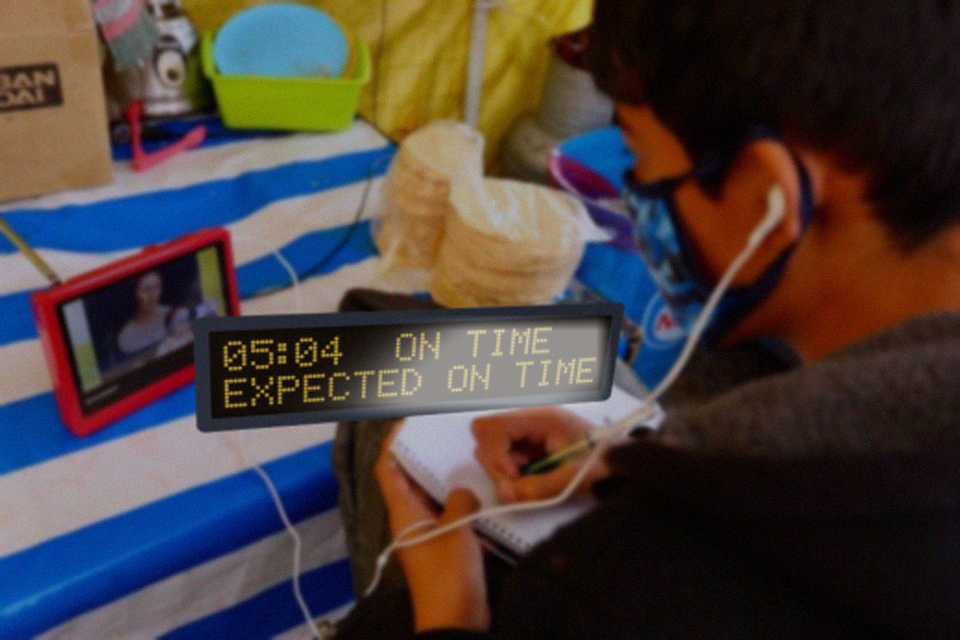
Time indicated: 5h04
